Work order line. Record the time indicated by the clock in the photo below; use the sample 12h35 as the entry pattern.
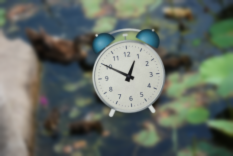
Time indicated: 12h50
